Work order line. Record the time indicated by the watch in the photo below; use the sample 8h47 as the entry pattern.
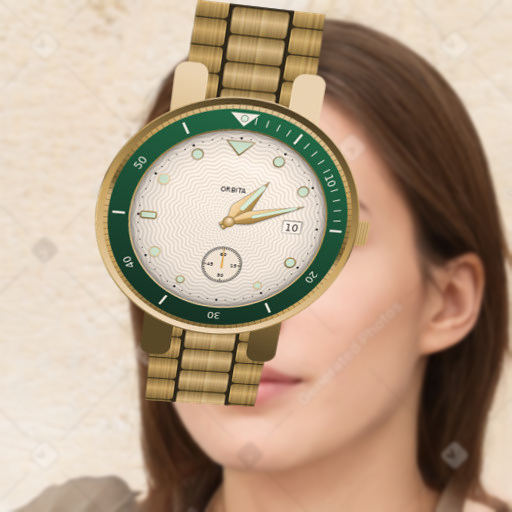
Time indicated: 1h12
